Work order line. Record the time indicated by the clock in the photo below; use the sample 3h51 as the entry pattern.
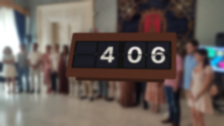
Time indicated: 4h06
